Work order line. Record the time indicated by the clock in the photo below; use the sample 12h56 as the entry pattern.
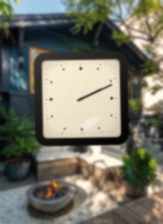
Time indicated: 2h11
